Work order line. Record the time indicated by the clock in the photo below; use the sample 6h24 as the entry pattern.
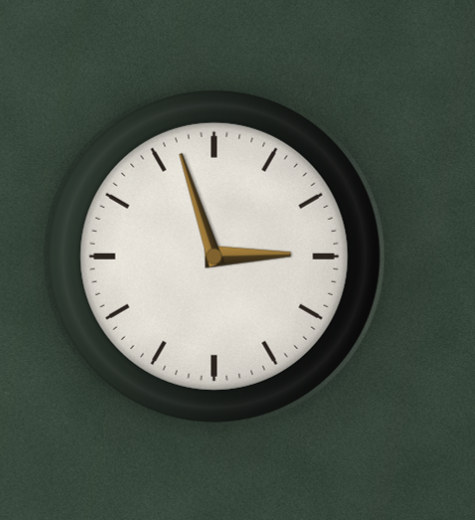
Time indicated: 2h57
